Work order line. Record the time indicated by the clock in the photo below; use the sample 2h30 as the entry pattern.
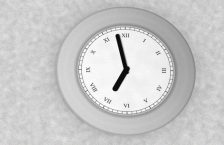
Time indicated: 6h58
